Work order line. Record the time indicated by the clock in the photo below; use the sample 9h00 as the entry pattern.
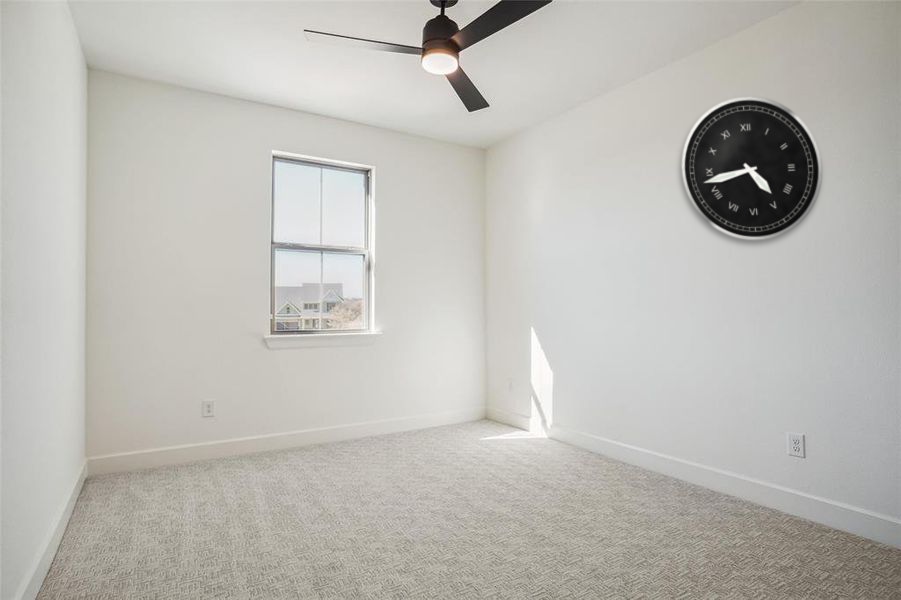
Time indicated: 4h43
